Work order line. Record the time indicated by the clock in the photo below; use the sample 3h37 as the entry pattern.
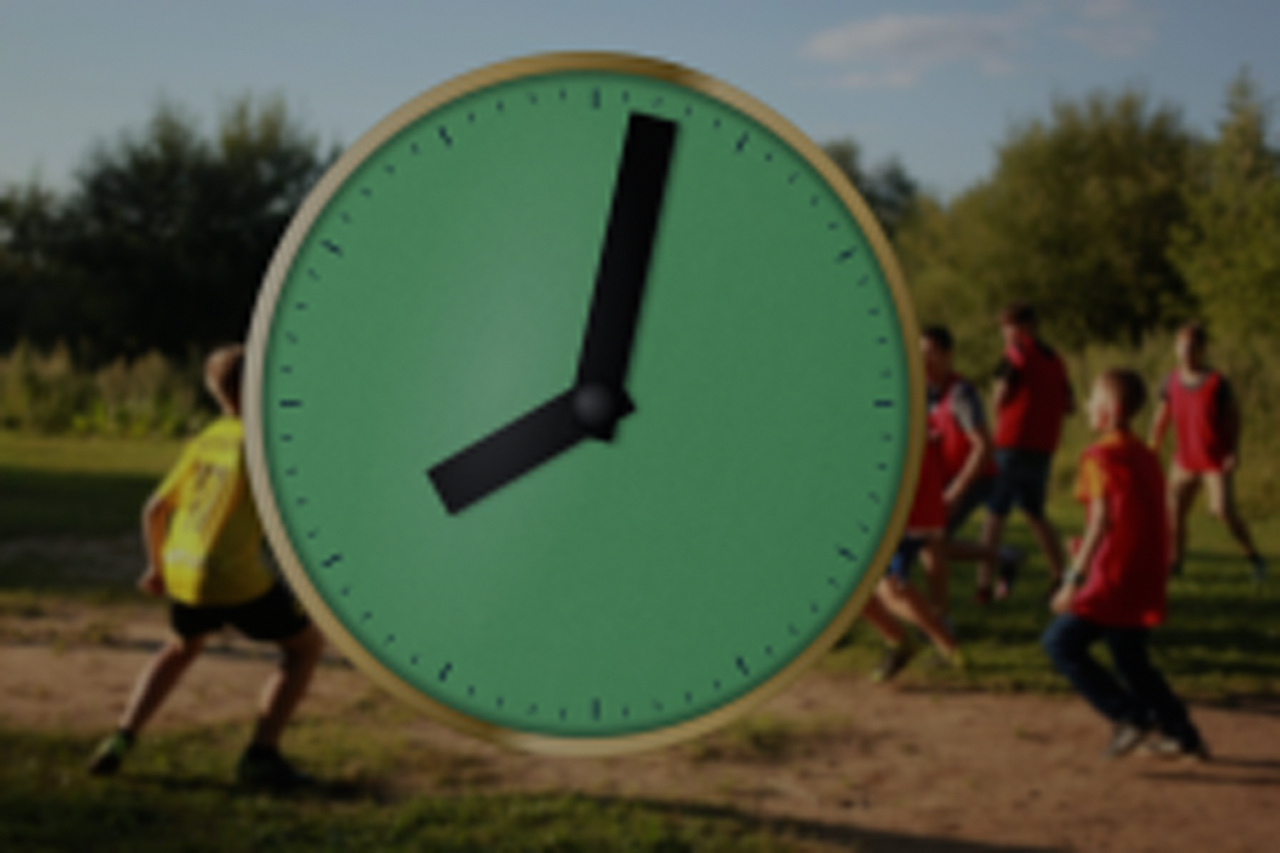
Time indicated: 8h02
